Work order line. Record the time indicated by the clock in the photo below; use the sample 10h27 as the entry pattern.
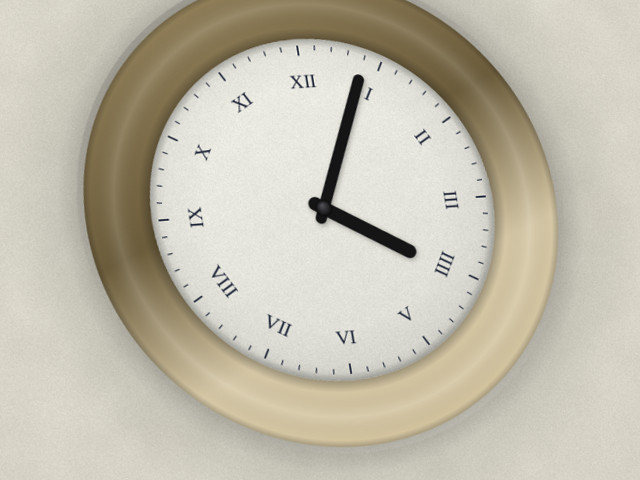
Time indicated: 4h04
